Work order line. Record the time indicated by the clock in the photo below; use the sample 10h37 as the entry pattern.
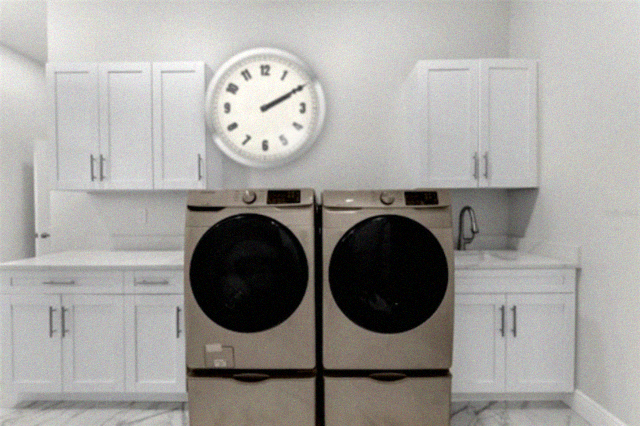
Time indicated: 2h10
